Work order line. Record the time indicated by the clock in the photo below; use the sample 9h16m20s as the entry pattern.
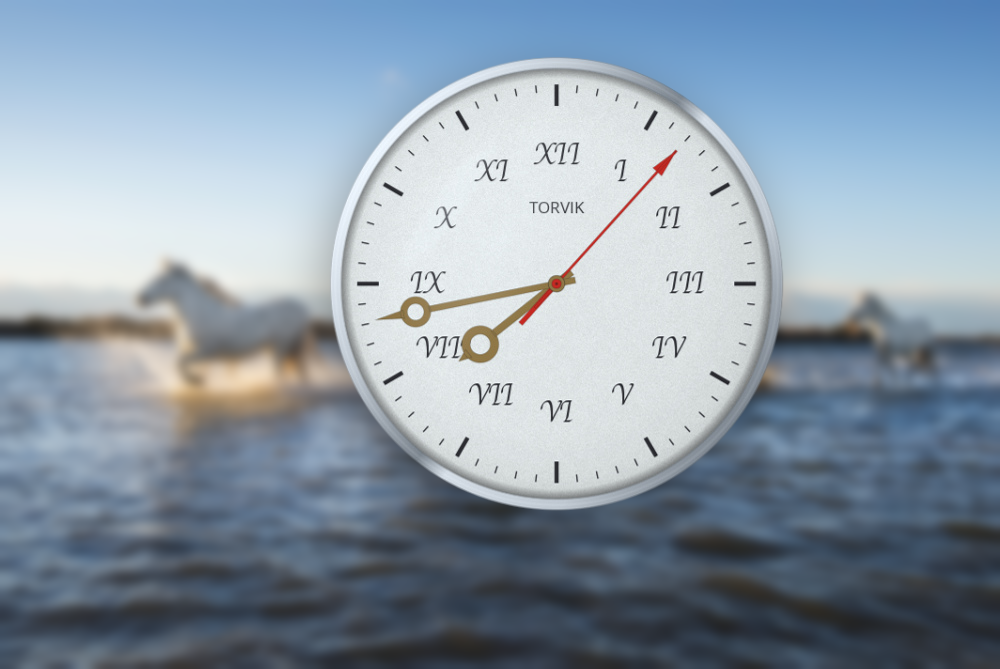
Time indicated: 7h43m07s
